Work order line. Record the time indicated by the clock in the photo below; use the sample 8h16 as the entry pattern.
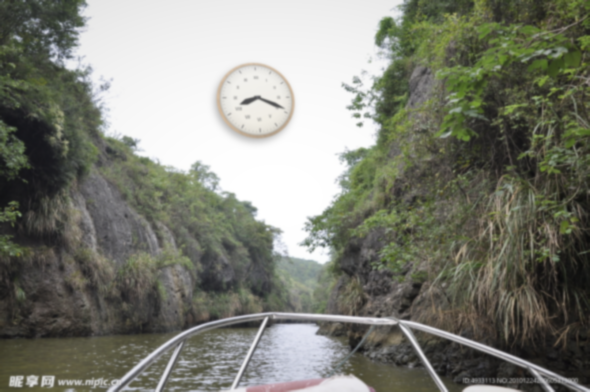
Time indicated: 8h19
